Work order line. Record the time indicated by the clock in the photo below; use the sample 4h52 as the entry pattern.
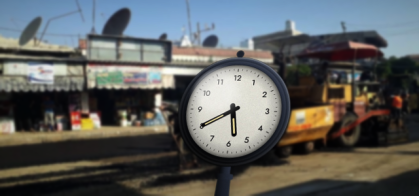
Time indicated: 5h40
